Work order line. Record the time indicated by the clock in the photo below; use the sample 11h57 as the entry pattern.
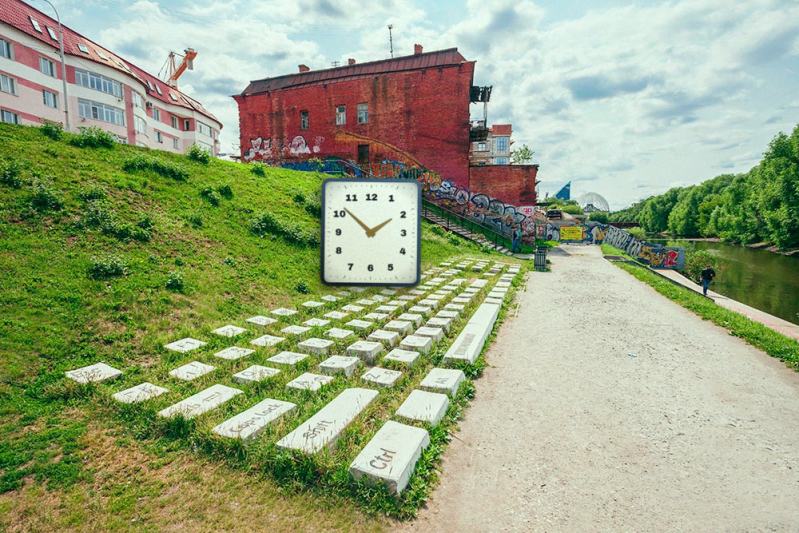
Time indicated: 1h52
